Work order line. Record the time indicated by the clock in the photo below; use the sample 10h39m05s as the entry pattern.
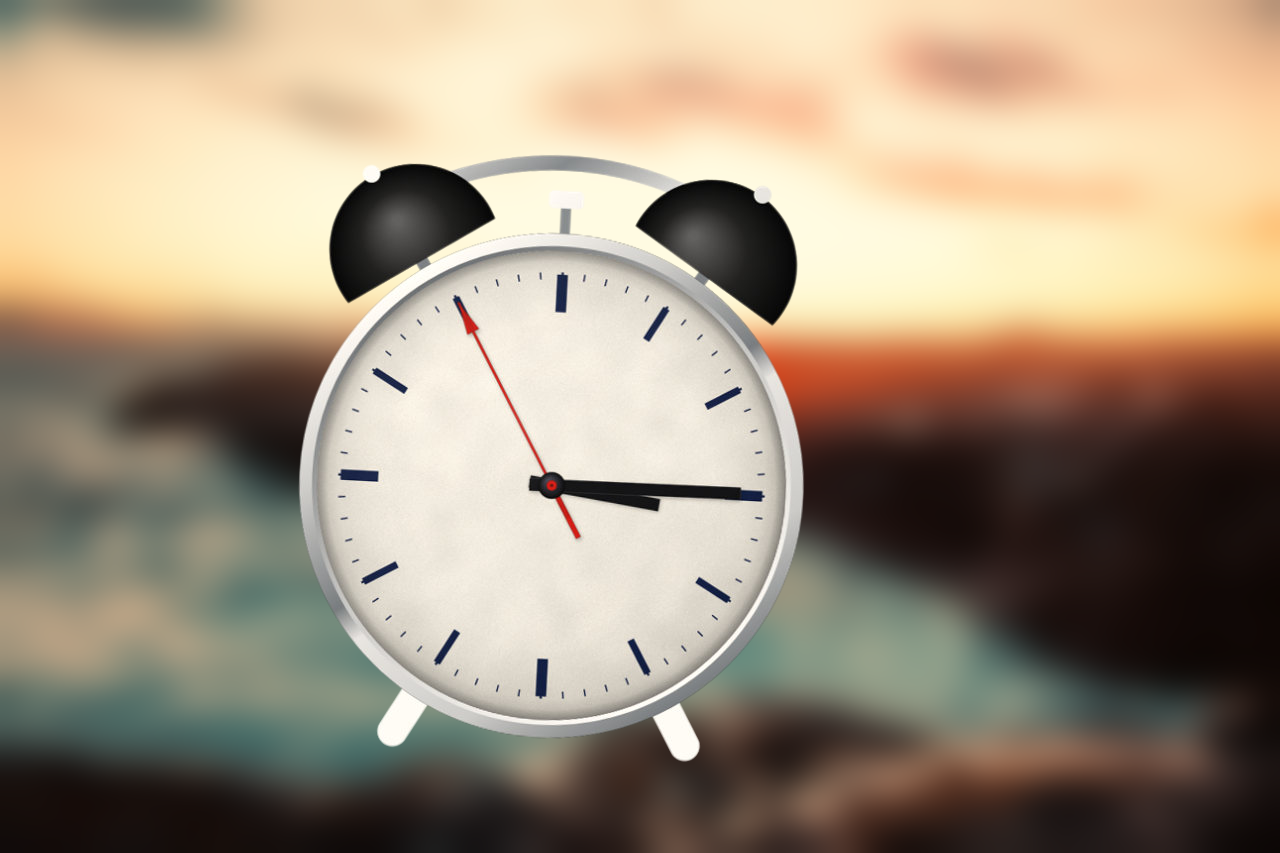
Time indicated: 3h14m55s
